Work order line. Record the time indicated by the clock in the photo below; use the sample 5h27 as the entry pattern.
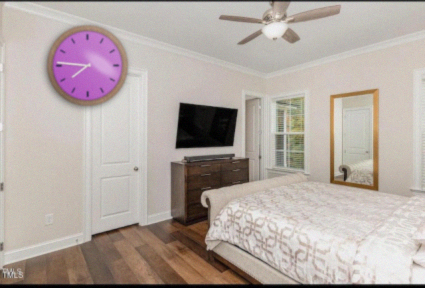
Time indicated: 7h46
